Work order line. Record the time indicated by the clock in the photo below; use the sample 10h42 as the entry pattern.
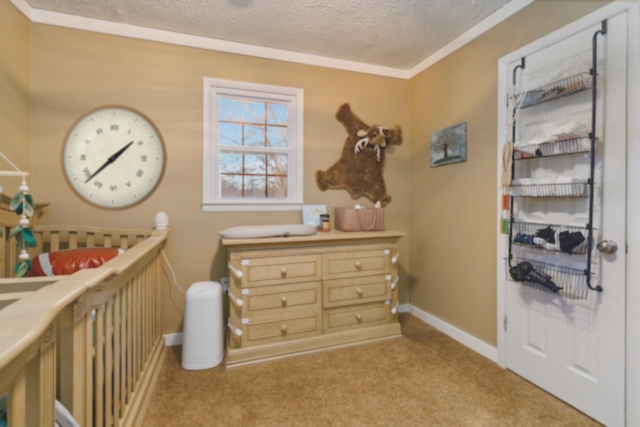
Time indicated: 1h38
